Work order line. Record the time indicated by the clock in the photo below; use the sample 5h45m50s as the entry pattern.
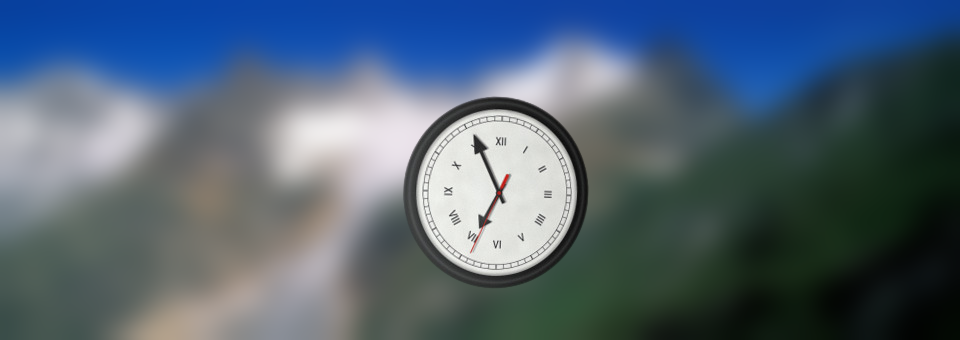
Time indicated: 6h55m34s
